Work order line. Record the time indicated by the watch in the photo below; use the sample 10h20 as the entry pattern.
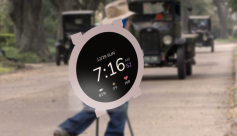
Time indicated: 7h16
